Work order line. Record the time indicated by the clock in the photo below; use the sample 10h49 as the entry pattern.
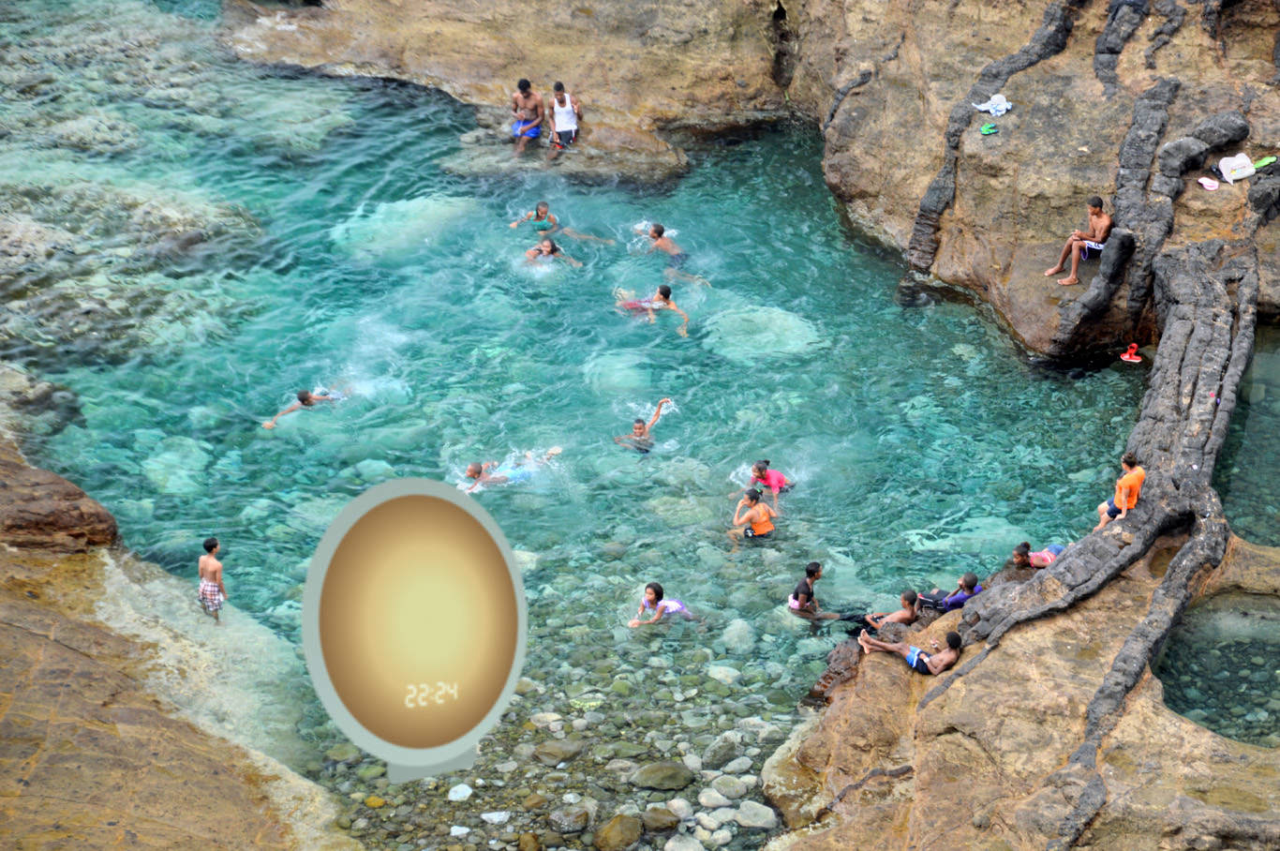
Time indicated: 22h24
